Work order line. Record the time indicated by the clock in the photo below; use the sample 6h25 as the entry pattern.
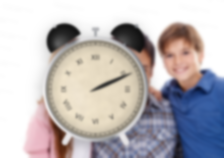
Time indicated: 2h11
